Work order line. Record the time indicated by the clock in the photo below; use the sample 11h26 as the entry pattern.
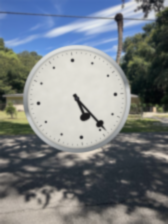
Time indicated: 5h24
